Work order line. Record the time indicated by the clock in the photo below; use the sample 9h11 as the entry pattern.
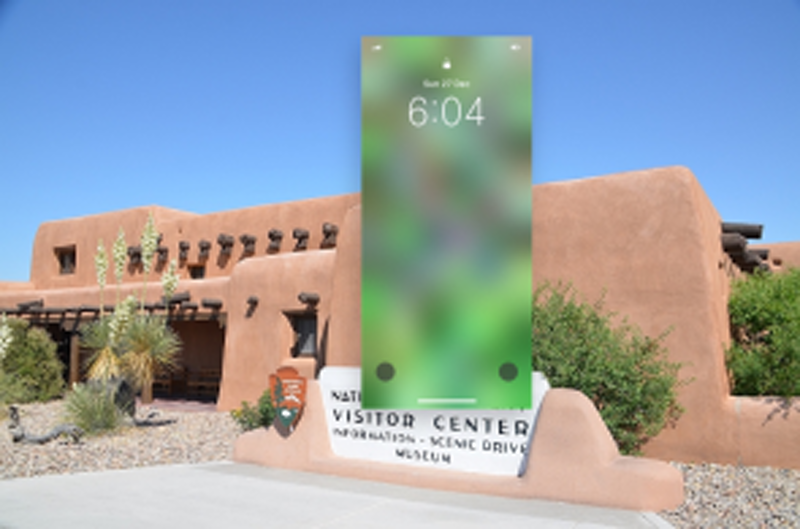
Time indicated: 6h04
